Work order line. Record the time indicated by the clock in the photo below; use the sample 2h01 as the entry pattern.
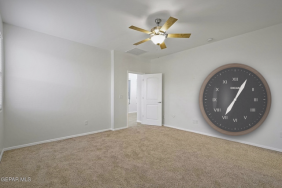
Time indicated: 7h05
